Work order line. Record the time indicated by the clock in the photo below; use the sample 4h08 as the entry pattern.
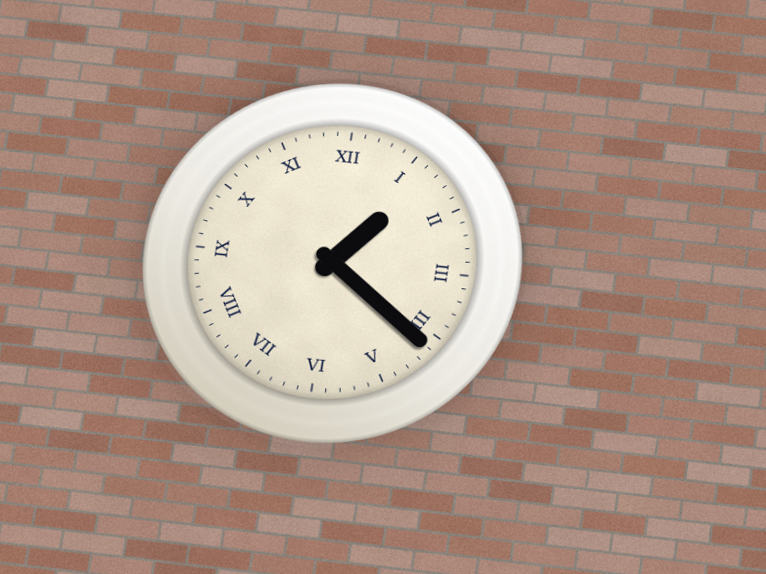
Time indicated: 1h21
